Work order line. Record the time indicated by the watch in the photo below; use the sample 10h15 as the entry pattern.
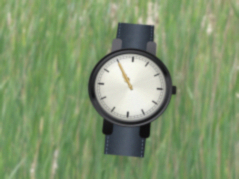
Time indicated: 10h55
